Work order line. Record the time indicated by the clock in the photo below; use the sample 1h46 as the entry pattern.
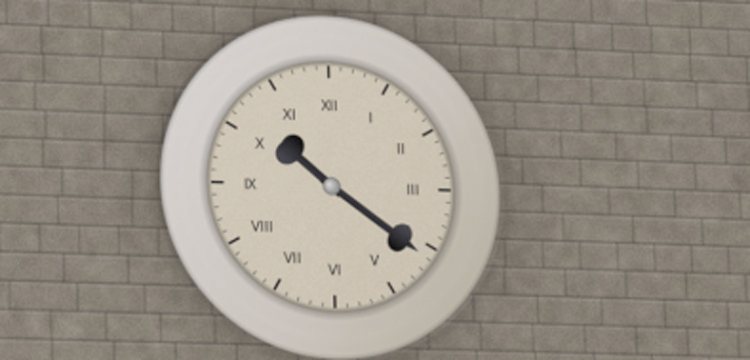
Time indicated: 10h21
